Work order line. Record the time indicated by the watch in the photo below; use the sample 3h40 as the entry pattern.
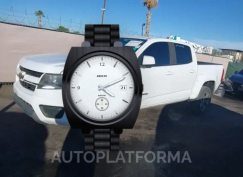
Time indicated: 4h11
